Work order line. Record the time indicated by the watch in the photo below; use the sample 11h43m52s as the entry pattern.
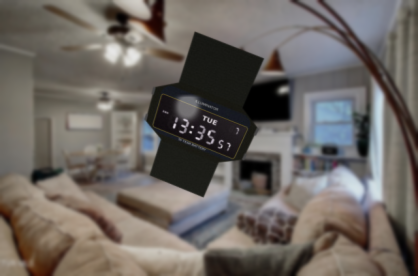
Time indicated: 13h35m57s
